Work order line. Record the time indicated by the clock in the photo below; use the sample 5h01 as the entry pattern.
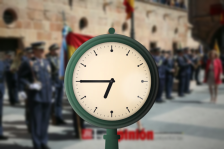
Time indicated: 6h45
